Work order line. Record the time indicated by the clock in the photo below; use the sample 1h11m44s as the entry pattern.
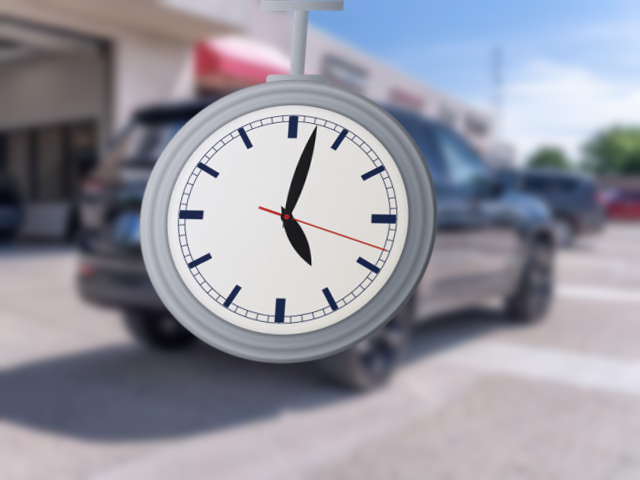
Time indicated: 5h02m18s
